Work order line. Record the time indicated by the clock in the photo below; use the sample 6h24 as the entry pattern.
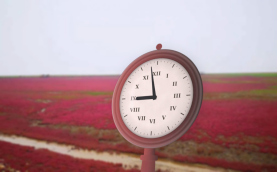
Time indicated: 8h58
